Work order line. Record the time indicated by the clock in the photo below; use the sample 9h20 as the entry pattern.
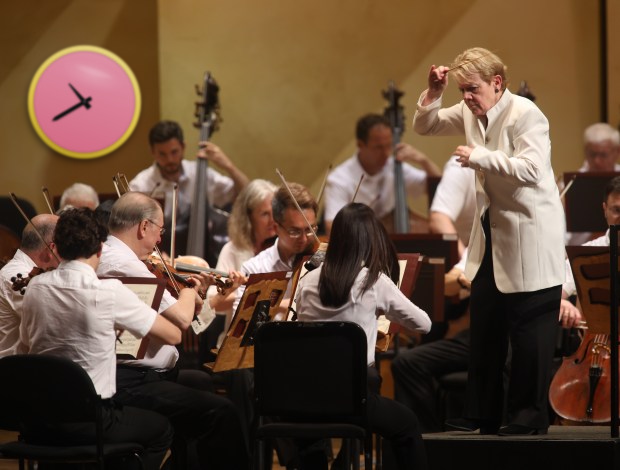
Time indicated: 10h40
